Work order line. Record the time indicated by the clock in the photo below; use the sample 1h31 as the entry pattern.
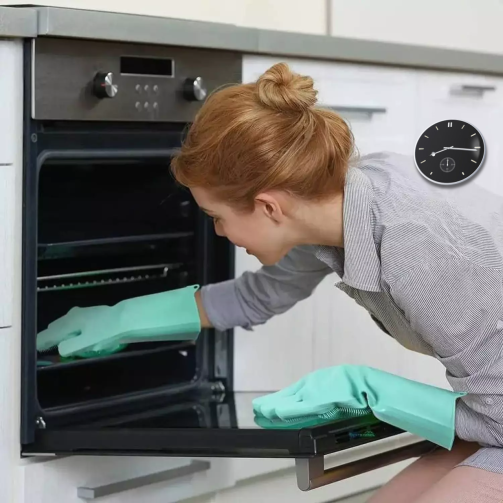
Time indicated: 8h16
